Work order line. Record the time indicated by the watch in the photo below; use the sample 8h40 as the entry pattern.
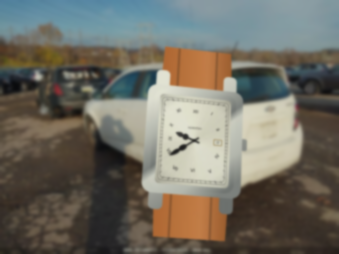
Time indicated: 9h39
